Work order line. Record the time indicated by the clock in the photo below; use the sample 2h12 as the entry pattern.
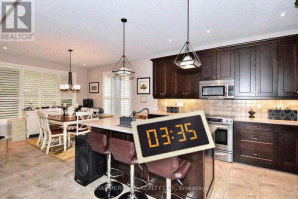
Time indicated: 3h35
